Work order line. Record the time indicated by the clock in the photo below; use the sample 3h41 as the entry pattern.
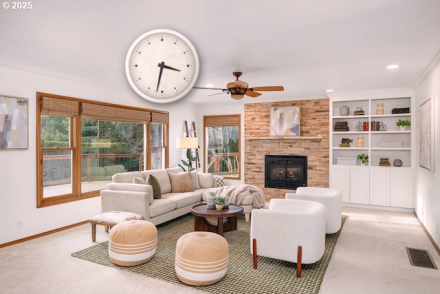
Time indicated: 3h32
